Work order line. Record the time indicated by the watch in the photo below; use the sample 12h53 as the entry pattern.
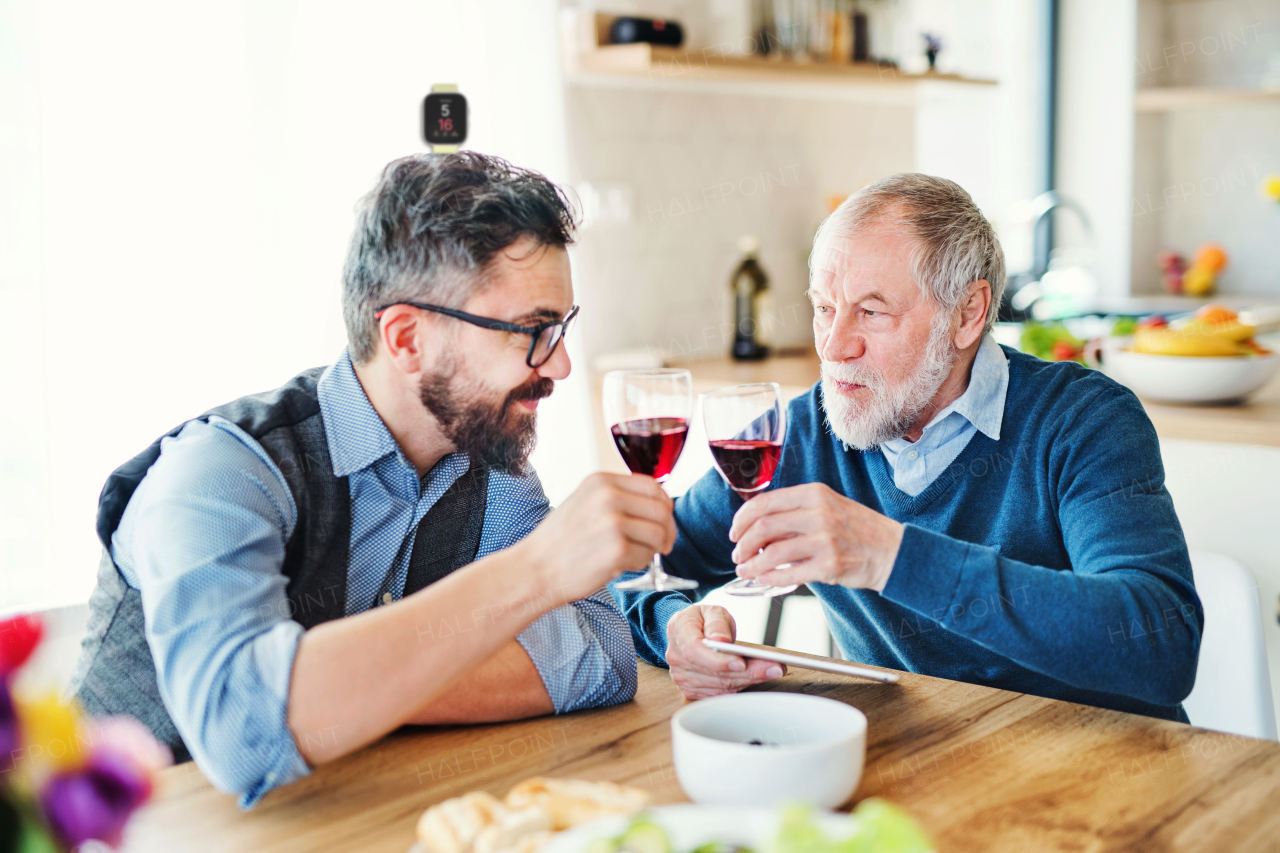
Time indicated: 5h16
